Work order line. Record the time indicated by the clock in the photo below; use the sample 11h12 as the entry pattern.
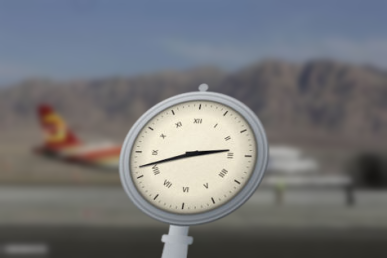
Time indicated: 2h42
